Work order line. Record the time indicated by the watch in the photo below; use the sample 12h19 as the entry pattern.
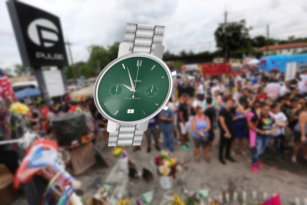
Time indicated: 9h56
